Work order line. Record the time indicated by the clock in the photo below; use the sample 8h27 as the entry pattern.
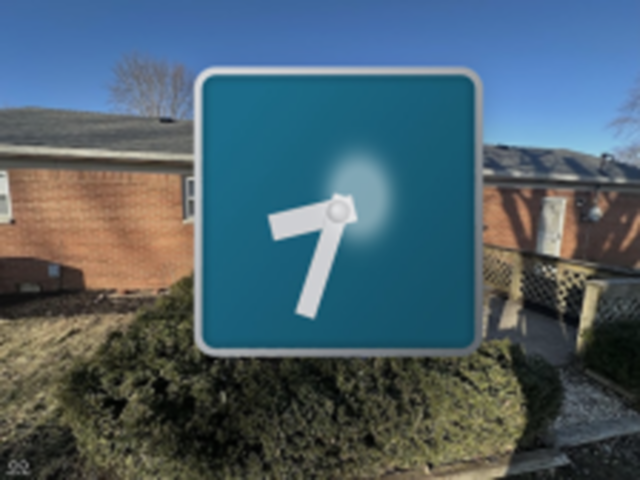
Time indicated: 8h33
